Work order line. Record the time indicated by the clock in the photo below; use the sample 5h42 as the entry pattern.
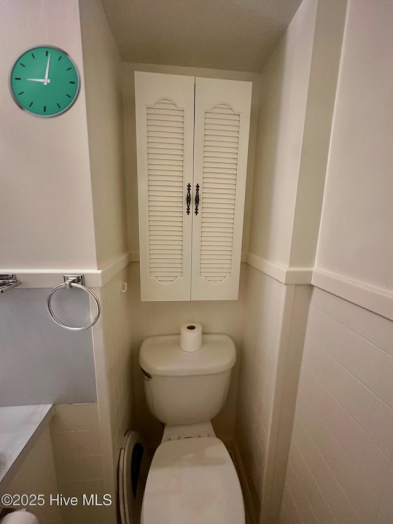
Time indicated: 9h01
